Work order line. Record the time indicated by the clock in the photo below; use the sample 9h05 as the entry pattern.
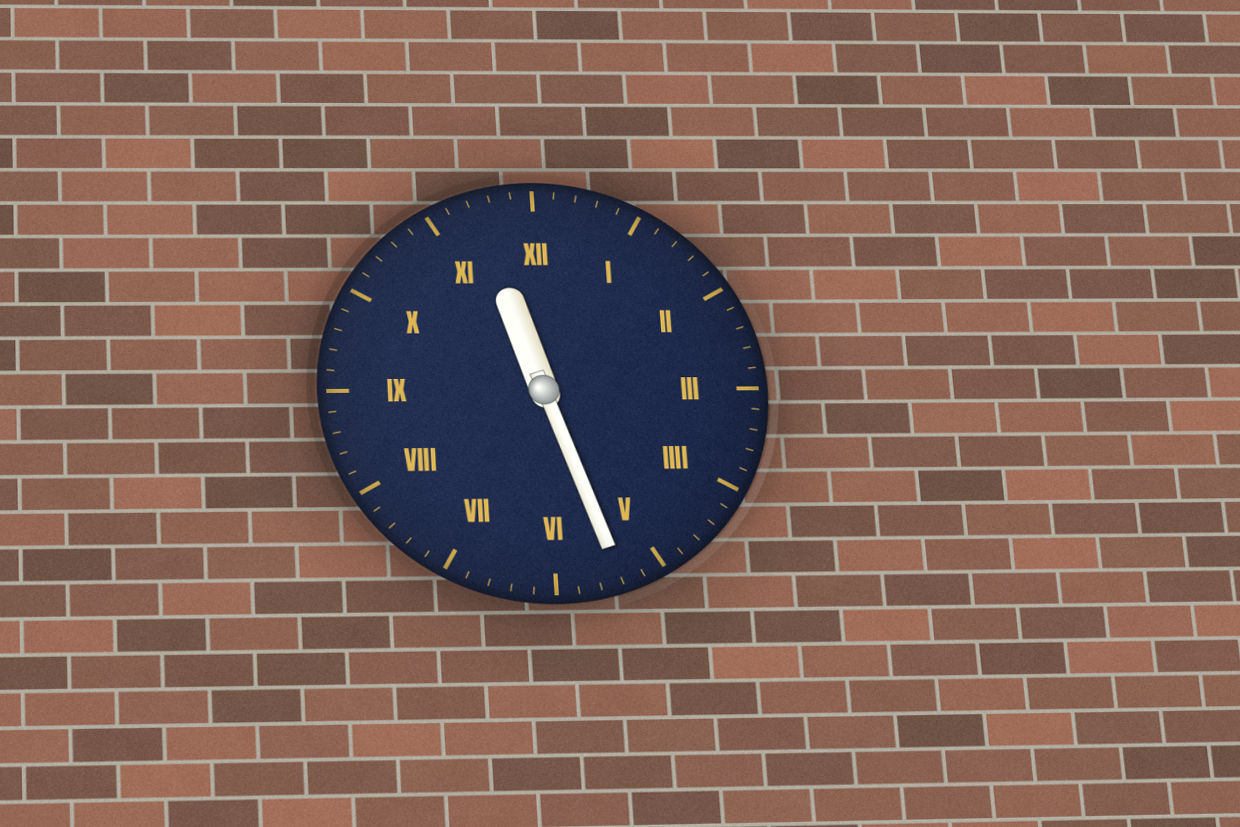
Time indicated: 11h27
